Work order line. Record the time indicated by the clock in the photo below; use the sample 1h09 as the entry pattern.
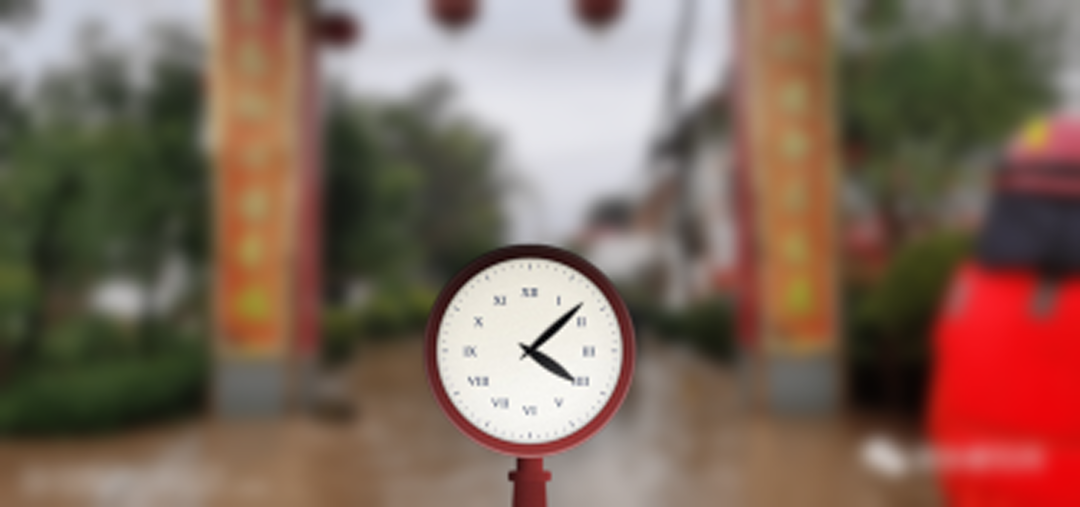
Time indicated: 4h08
